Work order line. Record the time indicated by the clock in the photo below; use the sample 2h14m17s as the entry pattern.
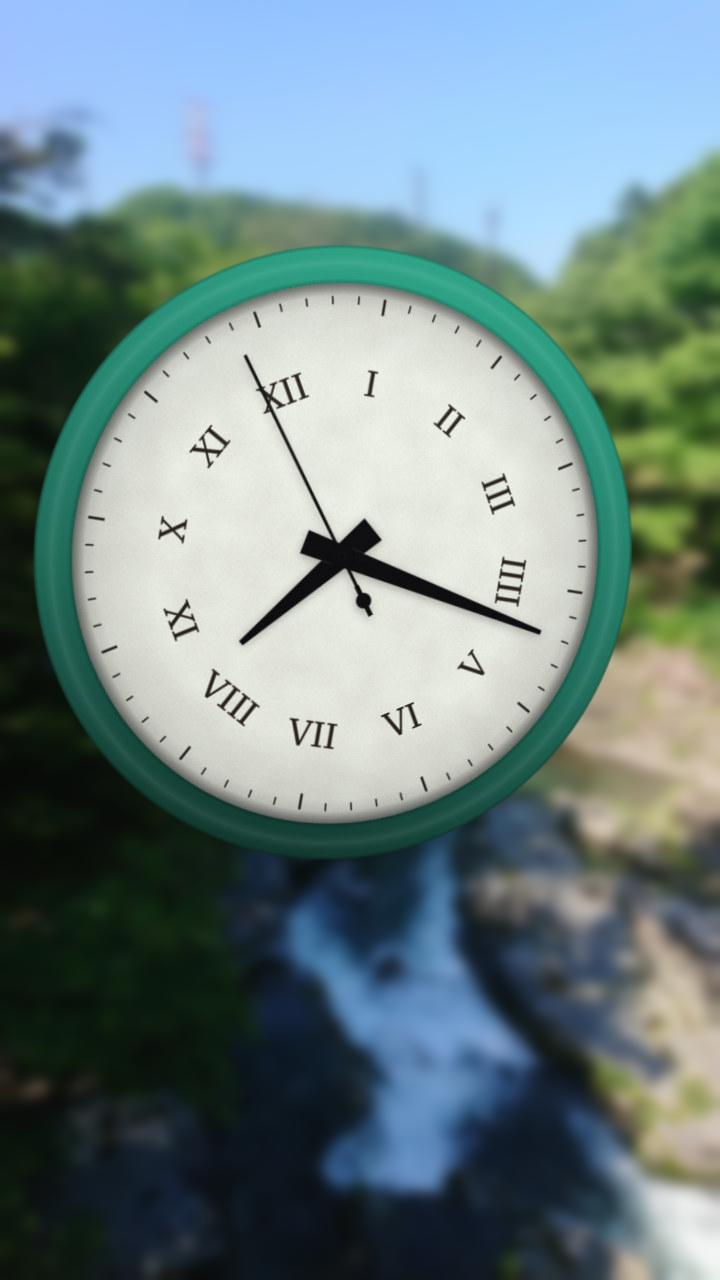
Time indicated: 8h21m59s
